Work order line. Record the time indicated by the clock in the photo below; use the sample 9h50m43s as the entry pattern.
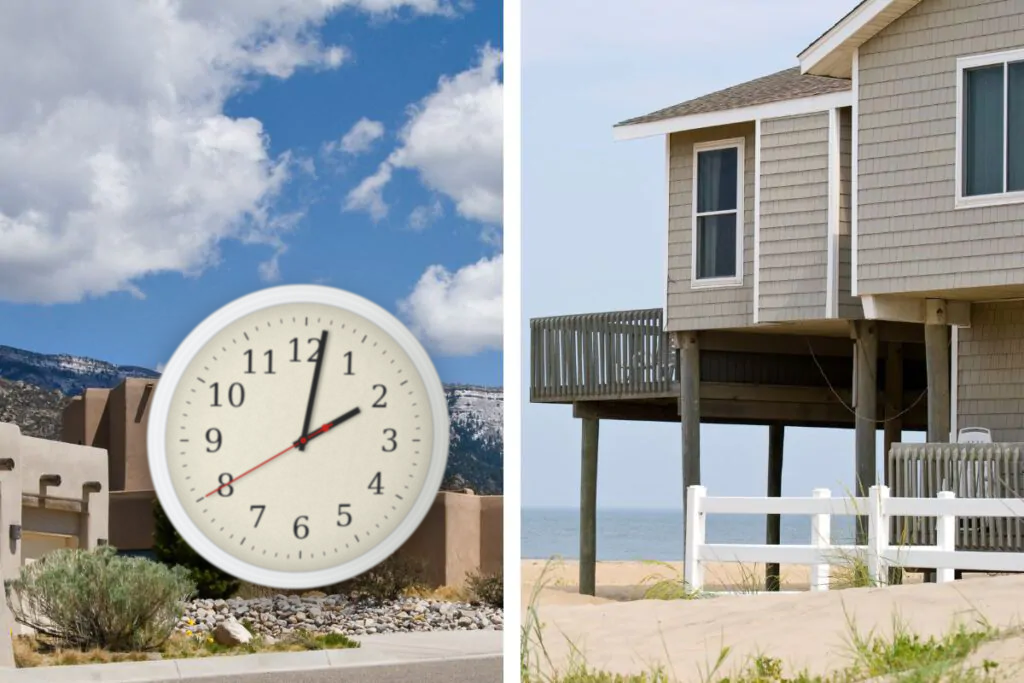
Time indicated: 2h01m40s
